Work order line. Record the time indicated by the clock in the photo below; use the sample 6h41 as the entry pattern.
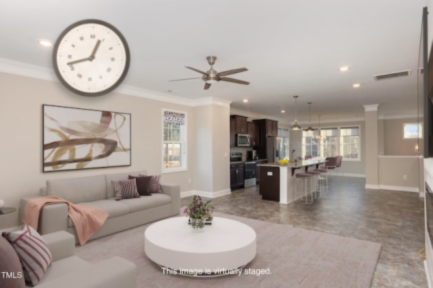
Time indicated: 12h42
